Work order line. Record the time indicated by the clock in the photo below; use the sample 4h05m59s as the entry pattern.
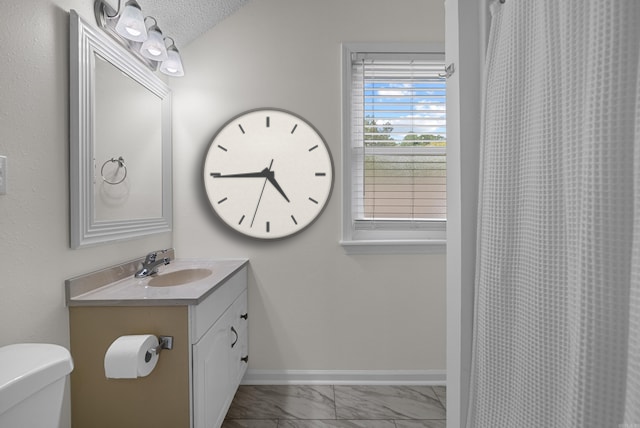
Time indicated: 4h44m33s
